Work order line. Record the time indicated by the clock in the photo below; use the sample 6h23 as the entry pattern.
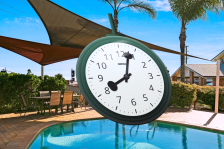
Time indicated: 8h03
